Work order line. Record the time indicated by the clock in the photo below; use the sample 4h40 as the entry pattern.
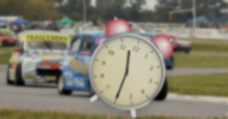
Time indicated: 11h30
